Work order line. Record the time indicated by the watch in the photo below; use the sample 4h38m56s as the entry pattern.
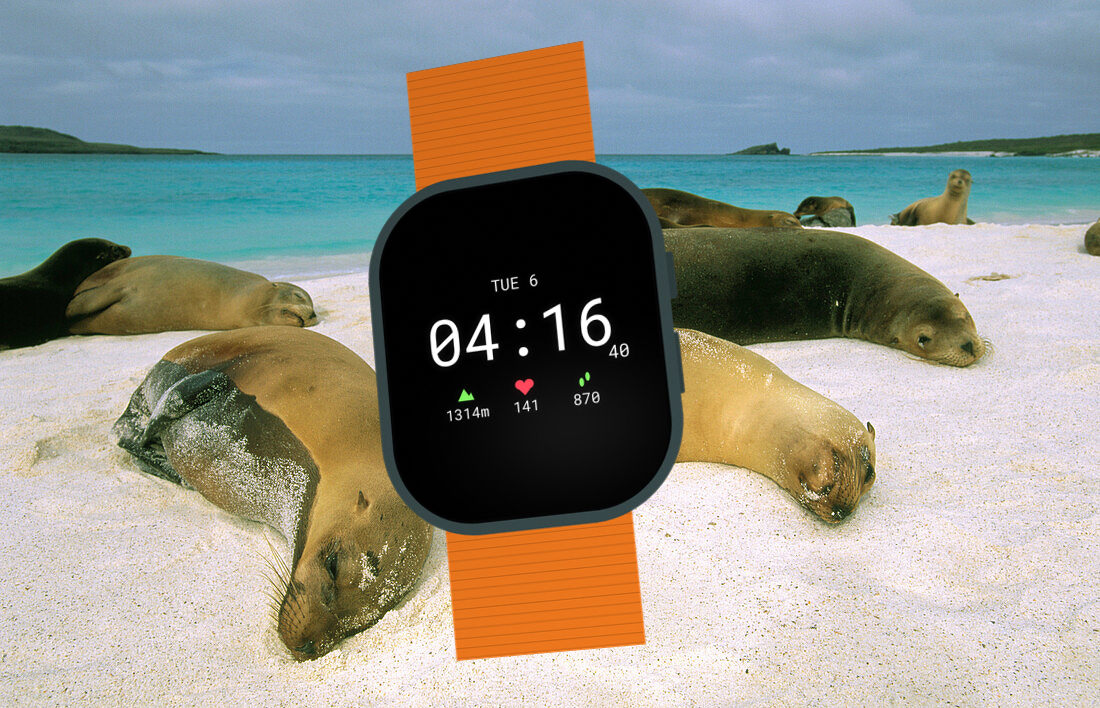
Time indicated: 4h16m40s
